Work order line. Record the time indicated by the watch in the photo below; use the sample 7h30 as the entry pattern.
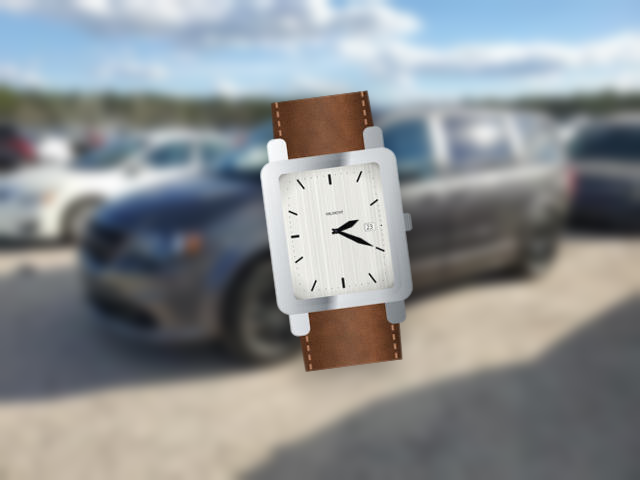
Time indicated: 2h20
